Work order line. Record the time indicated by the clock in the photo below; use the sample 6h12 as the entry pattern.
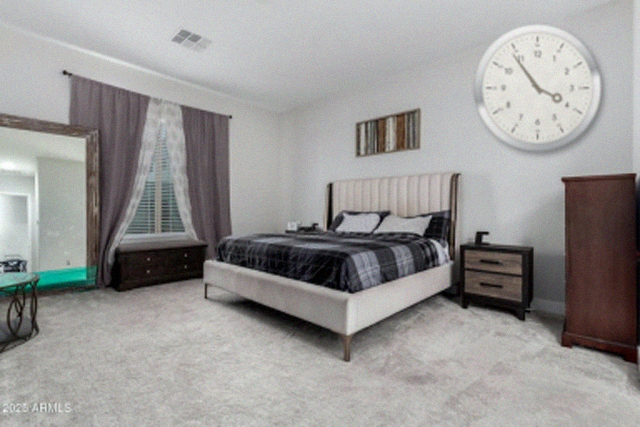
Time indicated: 3h54
